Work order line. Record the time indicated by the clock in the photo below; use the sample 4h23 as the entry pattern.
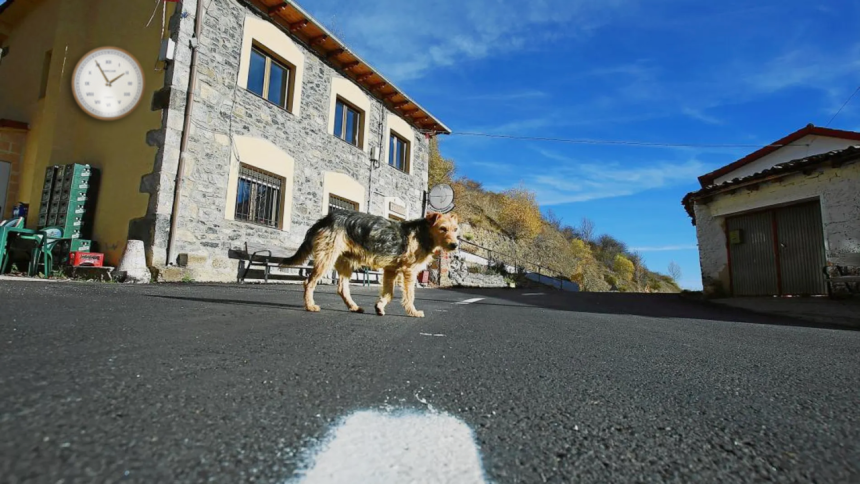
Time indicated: 1h55
